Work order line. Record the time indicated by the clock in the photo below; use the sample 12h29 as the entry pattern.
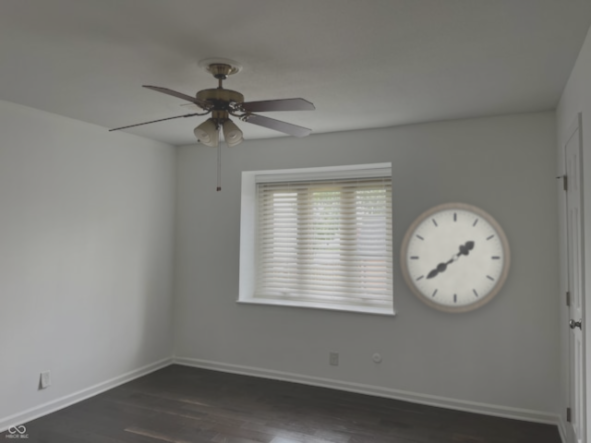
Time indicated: 1h39
